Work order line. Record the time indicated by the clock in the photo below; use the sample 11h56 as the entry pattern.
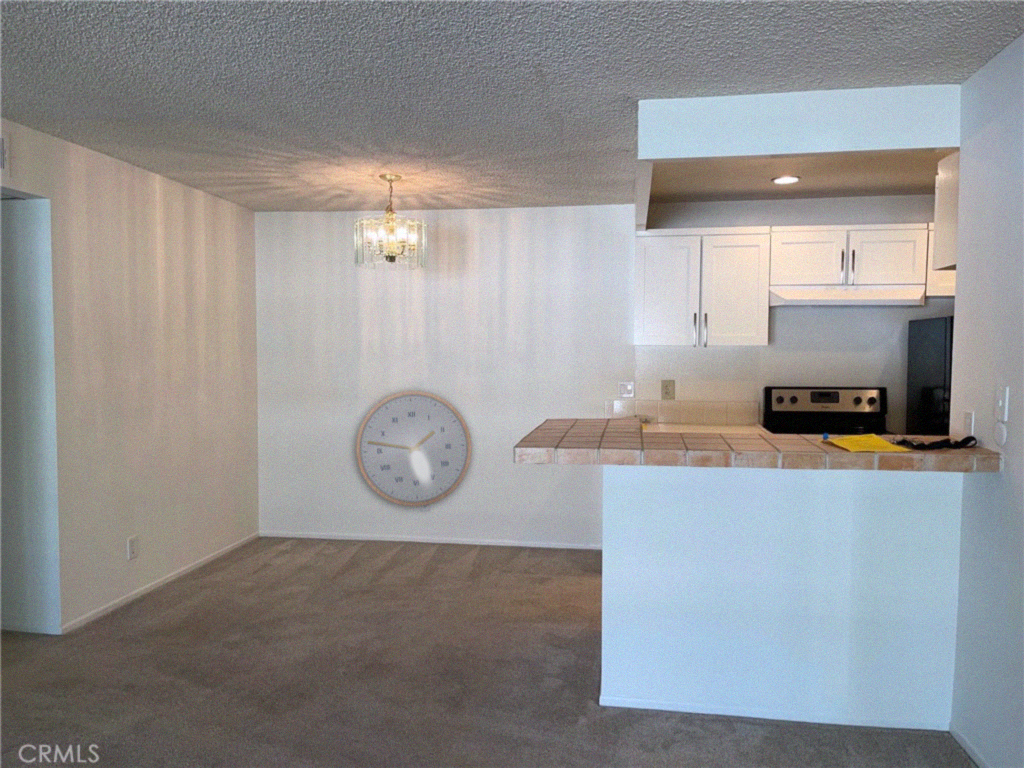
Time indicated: 1h47
